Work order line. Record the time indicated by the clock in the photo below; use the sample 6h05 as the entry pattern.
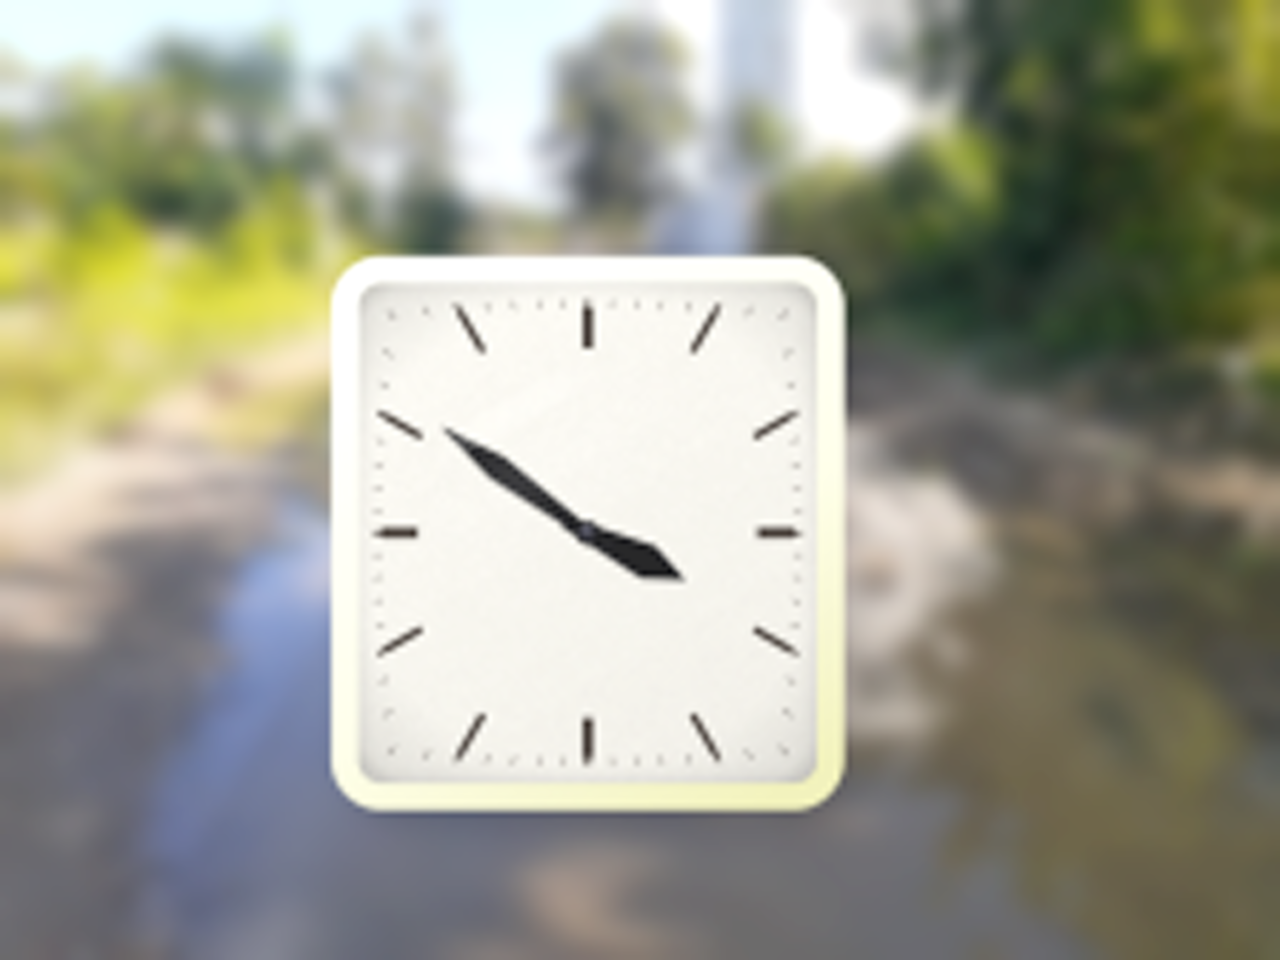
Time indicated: 3h51
